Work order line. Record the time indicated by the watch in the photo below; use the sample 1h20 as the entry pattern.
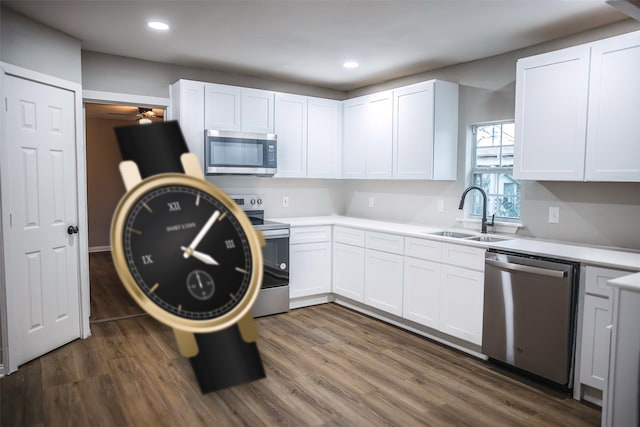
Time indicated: 4h09
